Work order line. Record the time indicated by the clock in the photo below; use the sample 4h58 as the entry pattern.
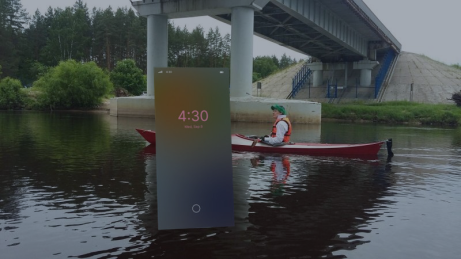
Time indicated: 4h30
